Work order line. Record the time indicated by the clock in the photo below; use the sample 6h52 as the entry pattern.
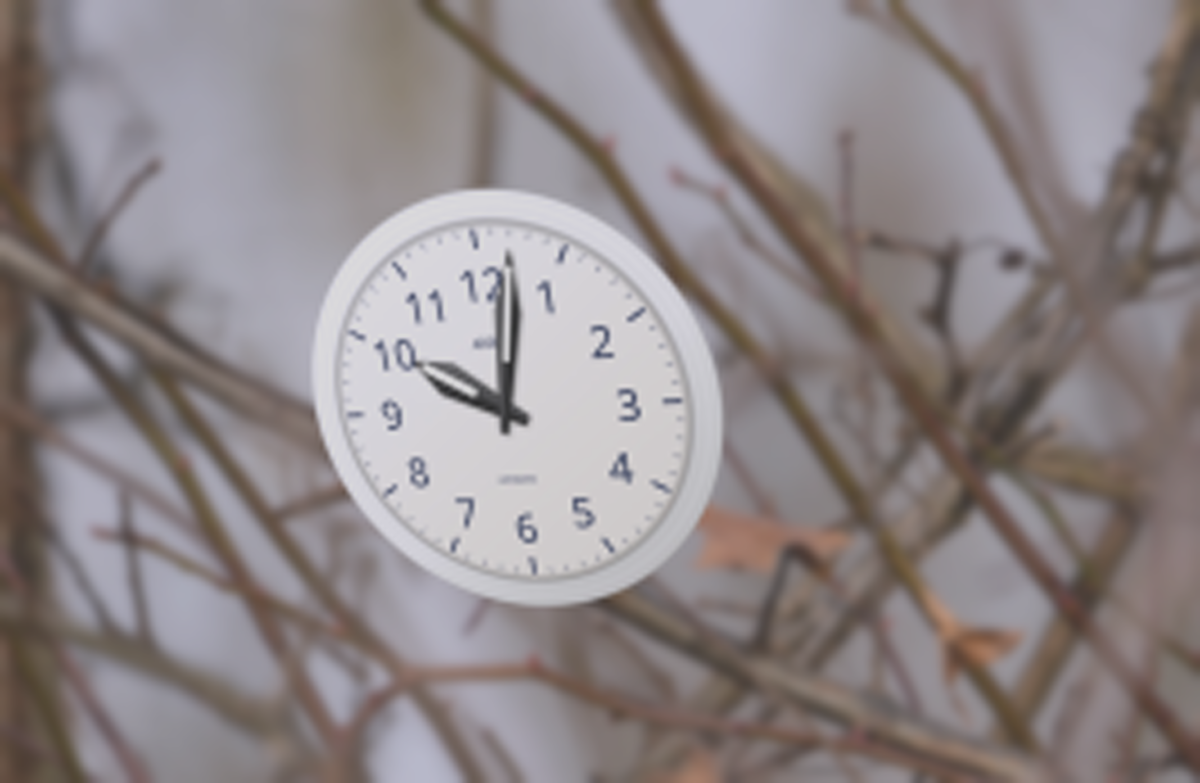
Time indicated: 10h02
